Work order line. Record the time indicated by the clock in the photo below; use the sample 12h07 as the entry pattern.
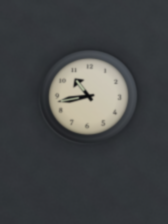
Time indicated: 10h43
